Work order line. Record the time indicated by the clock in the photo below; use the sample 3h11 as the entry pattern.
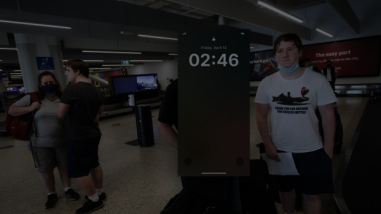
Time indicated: 2h46
